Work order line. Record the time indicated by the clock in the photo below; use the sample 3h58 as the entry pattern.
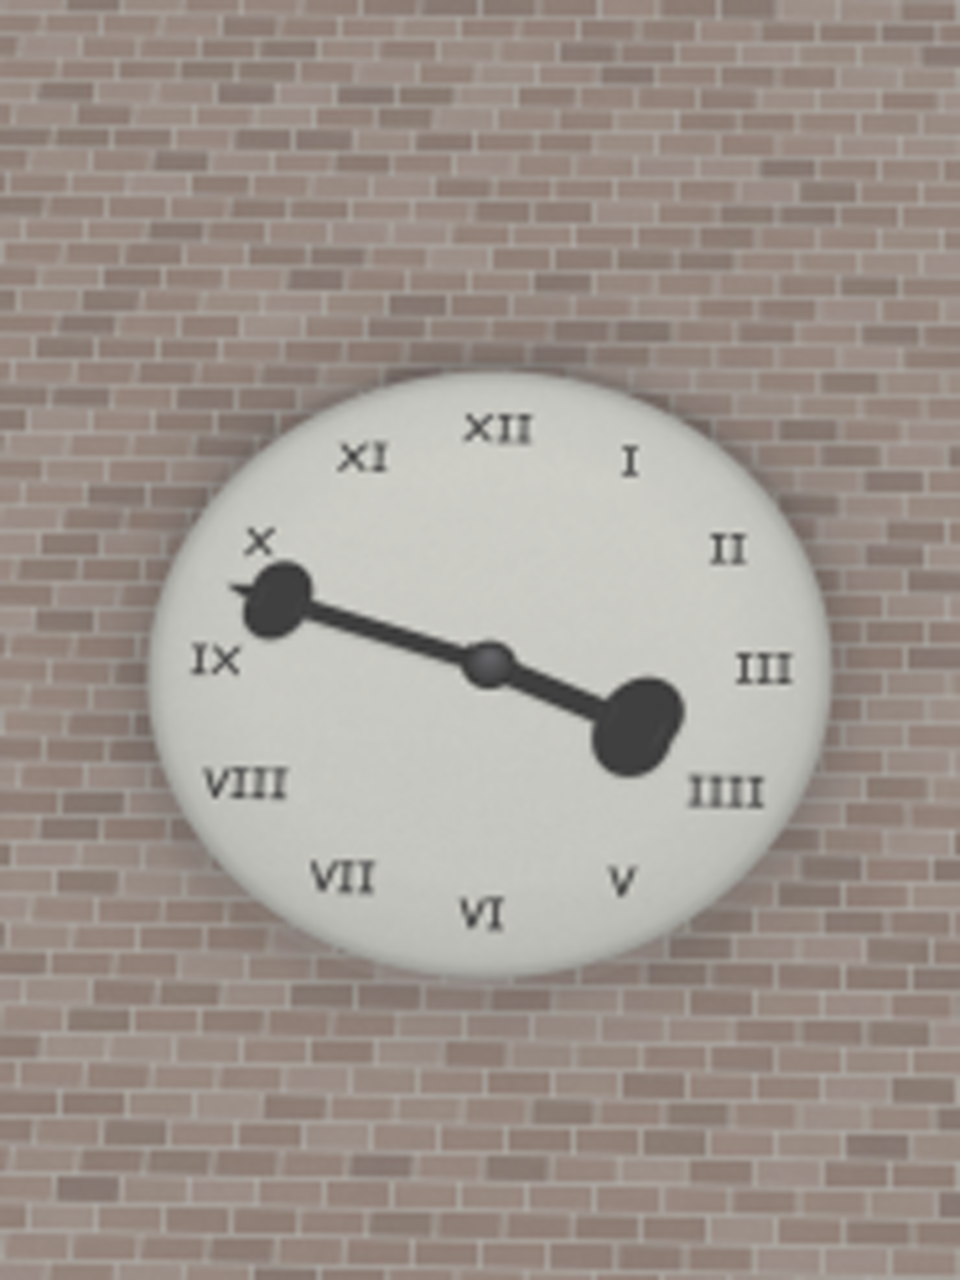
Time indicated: 3h48
